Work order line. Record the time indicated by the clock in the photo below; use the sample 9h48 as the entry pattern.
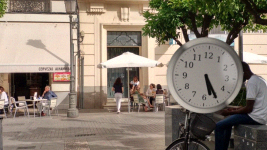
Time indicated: 5h25
